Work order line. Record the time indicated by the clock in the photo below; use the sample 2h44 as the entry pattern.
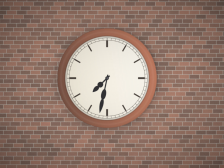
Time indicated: 7h32
